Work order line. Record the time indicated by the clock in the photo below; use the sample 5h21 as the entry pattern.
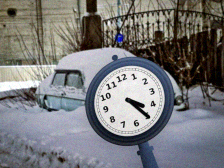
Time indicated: 4h25
